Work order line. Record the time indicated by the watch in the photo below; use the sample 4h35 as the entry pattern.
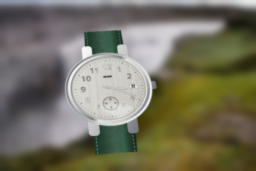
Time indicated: 3h19
